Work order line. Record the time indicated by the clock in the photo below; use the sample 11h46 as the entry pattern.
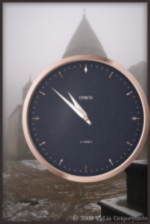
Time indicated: 10h52
